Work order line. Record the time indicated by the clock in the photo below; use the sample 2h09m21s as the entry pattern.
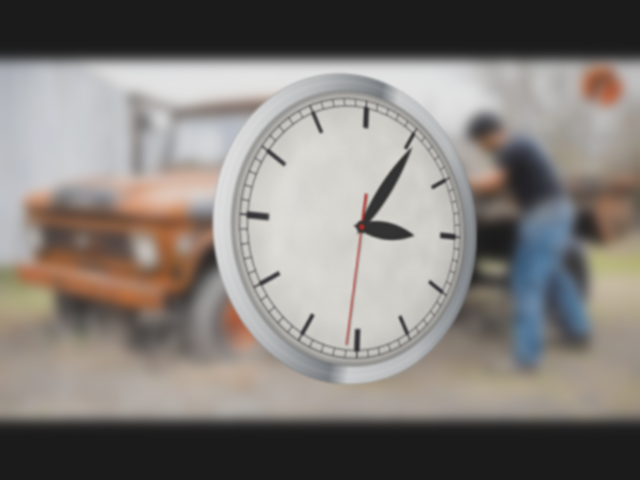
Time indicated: 3h05m31s
